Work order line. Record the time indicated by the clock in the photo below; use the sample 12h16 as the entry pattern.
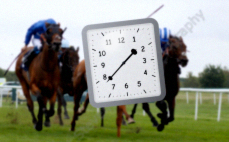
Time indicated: 1h38
